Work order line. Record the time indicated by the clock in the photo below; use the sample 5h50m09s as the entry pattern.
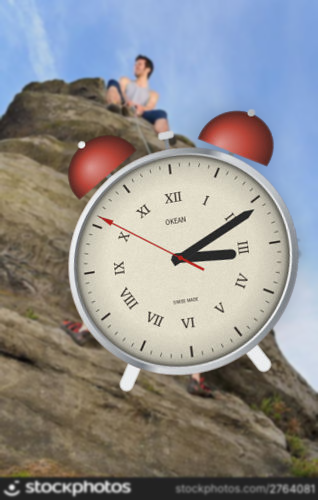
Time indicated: 3h10m51s
